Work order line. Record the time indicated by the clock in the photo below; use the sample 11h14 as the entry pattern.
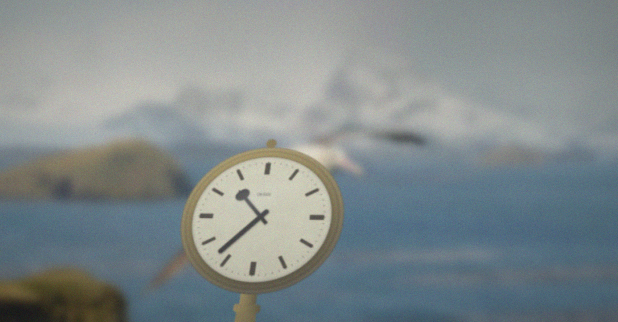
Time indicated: 10h37
